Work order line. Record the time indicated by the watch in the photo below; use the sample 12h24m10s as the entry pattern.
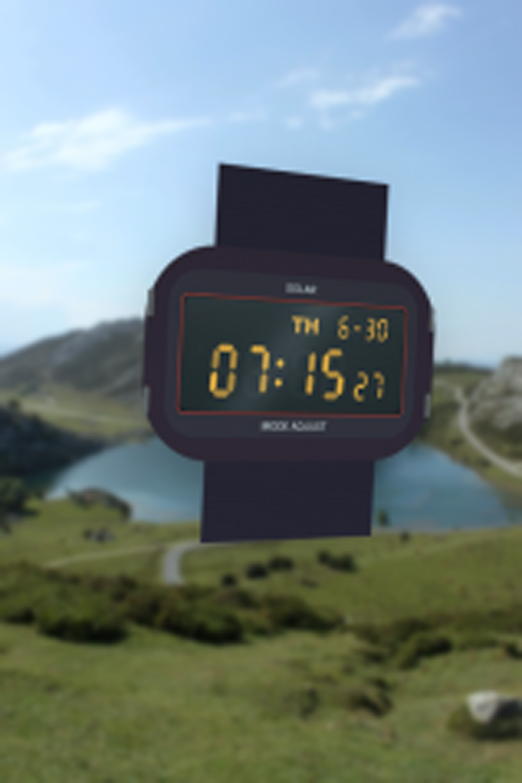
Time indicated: 7h15m27s
